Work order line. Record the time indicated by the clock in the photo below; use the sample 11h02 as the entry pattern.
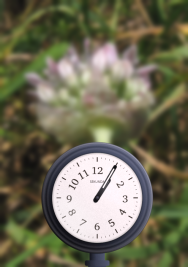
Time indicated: 1h05
